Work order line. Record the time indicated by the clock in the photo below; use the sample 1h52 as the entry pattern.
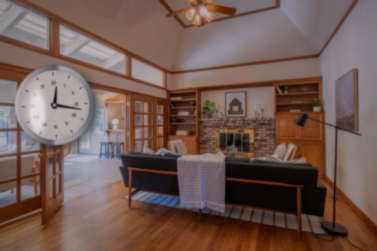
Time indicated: 12h17
